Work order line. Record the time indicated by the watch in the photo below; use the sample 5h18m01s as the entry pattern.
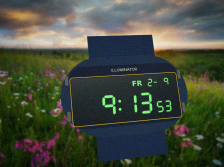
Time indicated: 9h13m53s
